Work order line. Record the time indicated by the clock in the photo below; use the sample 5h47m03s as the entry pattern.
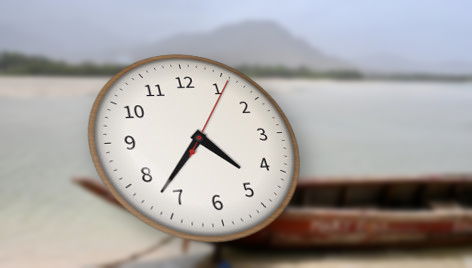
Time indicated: 4h37m06s
